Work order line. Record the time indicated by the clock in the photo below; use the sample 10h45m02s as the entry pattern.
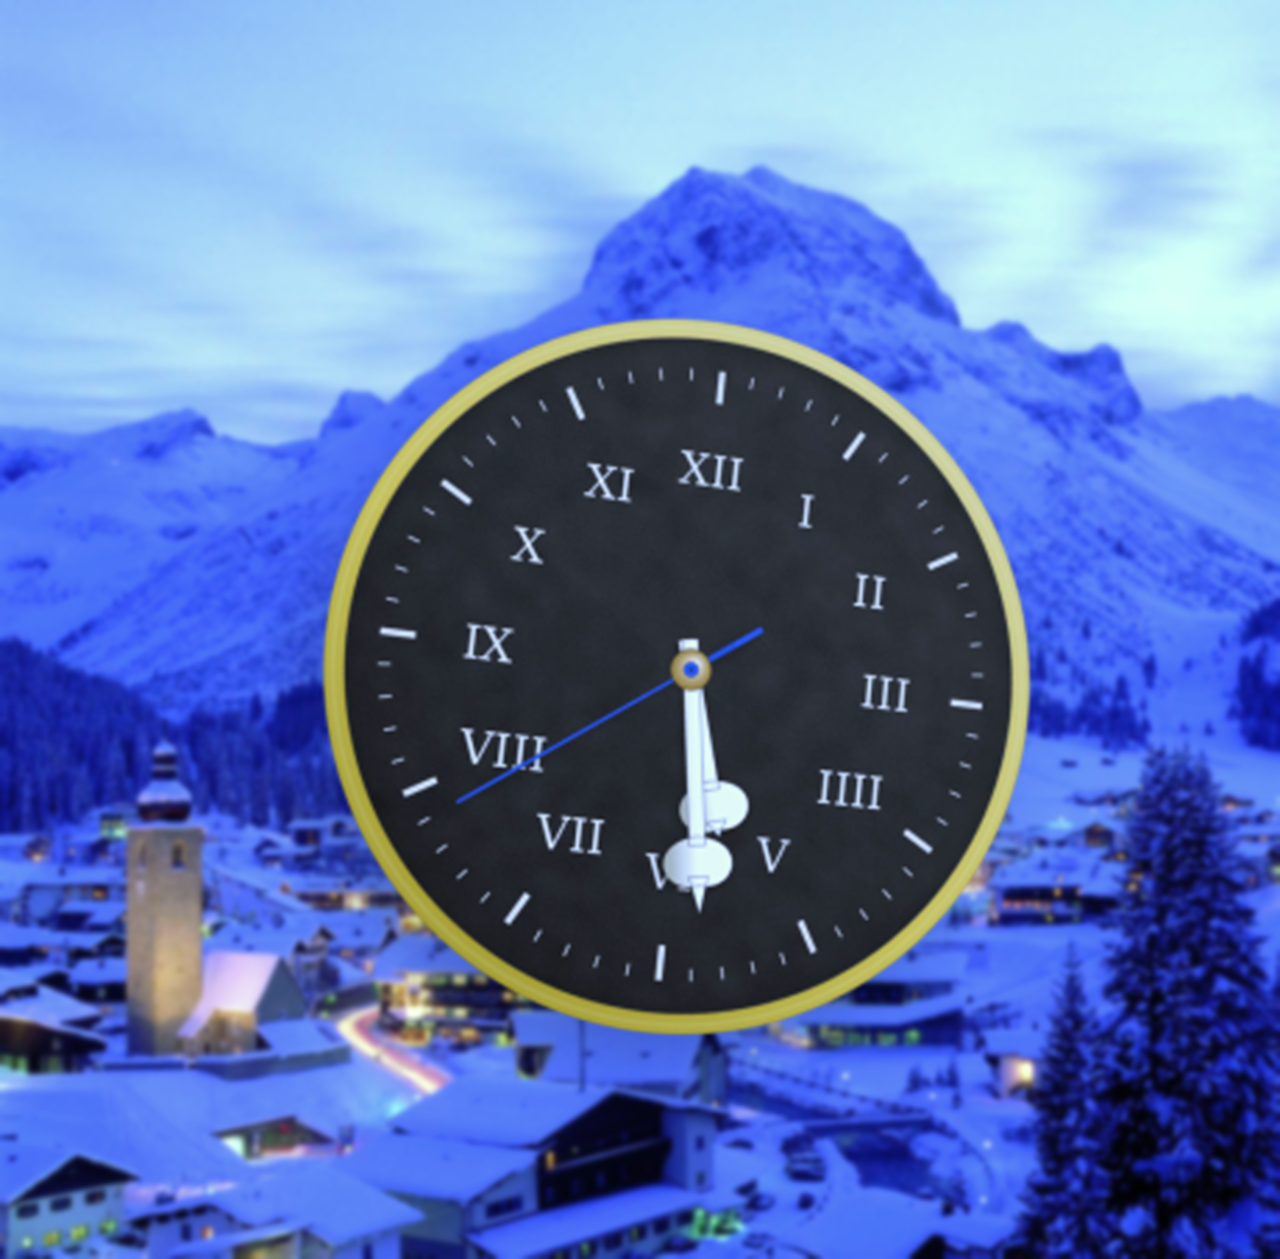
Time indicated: 5h28m39s
